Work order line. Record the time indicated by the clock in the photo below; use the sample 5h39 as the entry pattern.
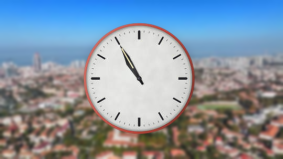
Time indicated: 10h55
